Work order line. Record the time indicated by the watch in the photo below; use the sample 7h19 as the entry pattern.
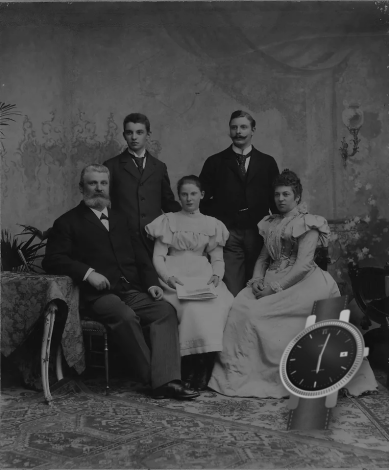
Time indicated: 6h02
